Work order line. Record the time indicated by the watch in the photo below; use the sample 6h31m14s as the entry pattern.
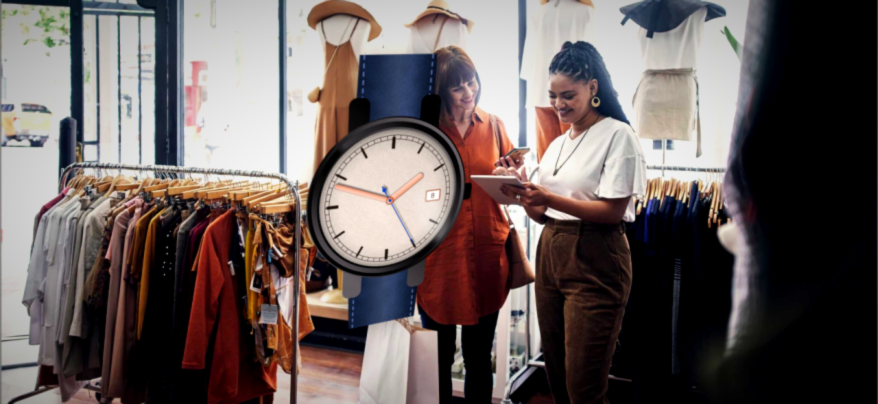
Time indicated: 1h48m25s
